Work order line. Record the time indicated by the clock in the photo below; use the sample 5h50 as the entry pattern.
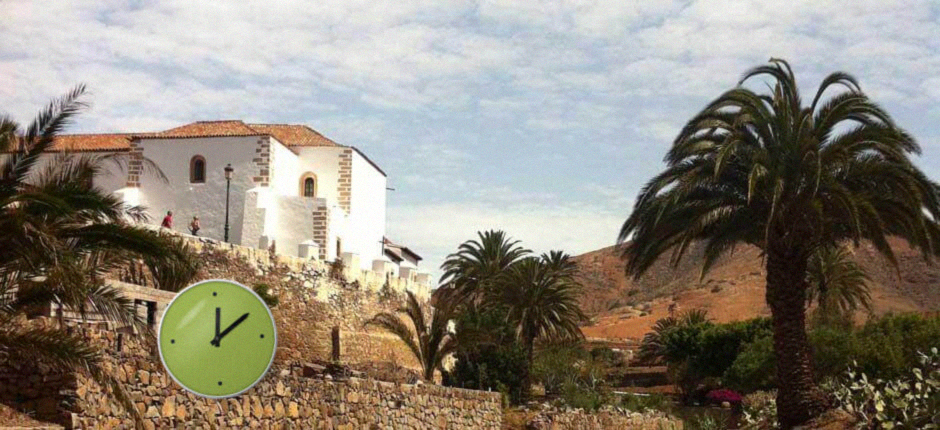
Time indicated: 12h09
